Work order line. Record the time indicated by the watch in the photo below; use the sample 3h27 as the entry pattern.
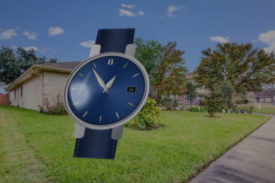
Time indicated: 12h54
